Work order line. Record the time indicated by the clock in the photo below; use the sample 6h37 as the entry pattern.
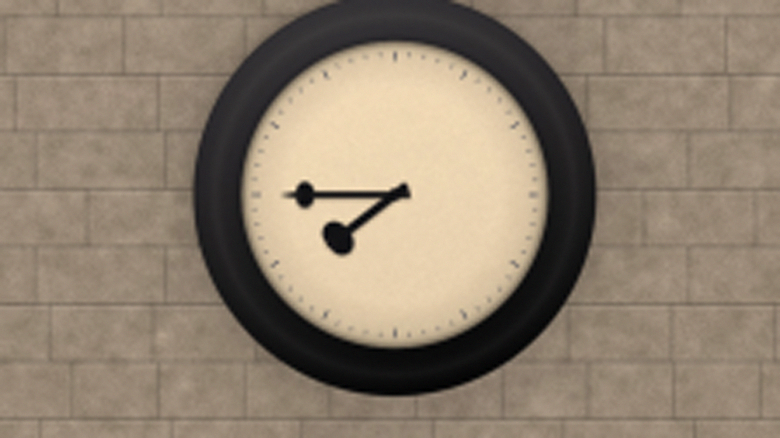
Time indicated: 7h45
